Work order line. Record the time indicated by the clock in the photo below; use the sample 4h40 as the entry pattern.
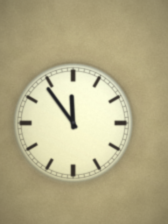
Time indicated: 11h54
